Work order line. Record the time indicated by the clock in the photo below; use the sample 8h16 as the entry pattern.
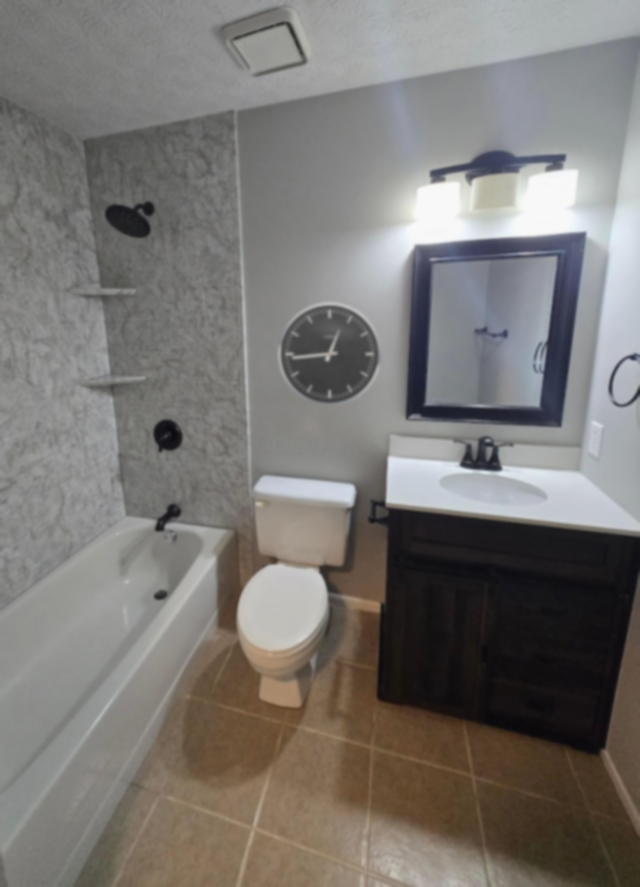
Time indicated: 12h44
